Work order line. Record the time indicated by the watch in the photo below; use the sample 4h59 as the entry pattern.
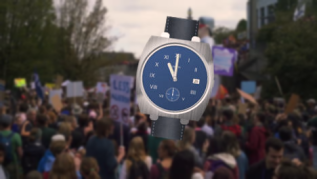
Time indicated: 11h00
